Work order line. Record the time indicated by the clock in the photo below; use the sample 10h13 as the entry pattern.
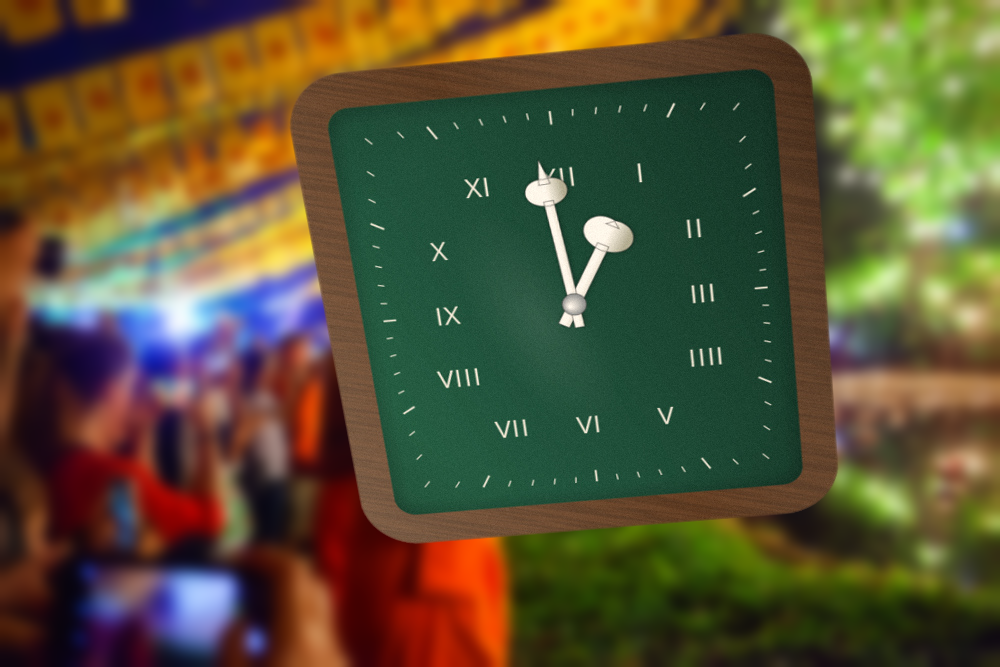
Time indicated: 12h59
